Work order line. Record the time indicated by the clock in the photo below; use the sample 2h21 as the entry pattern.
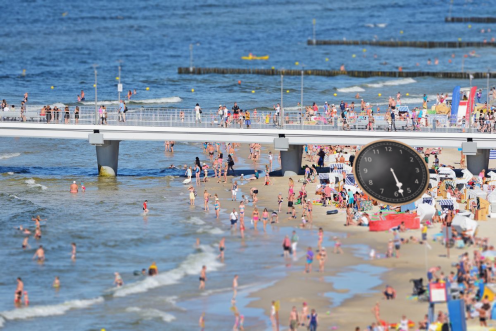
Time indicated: 5h28
